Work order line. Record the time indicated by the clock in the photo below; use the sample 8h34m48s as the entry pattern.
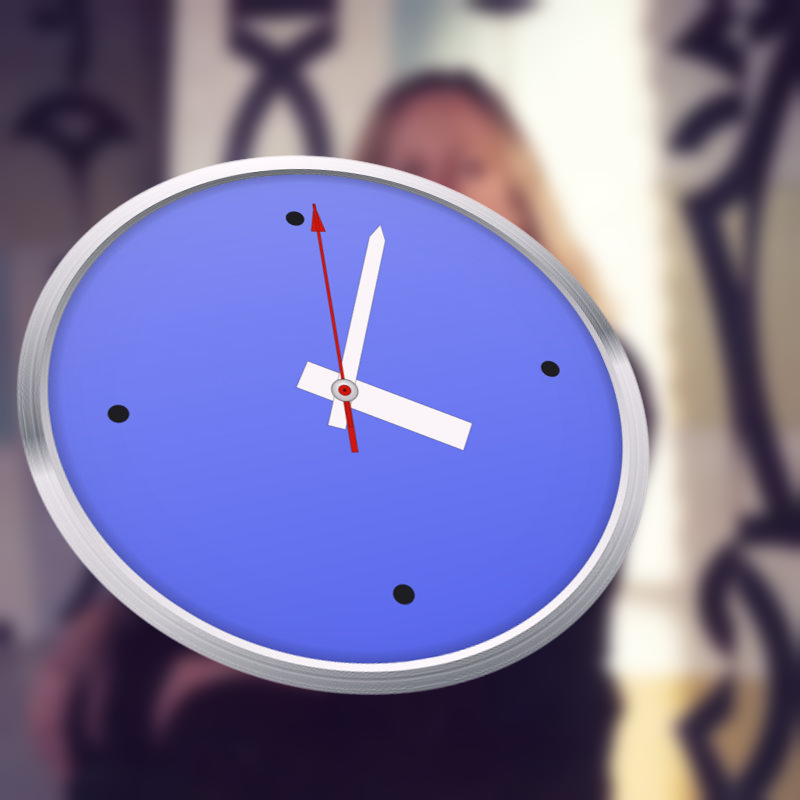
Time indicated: 4h04m01s
